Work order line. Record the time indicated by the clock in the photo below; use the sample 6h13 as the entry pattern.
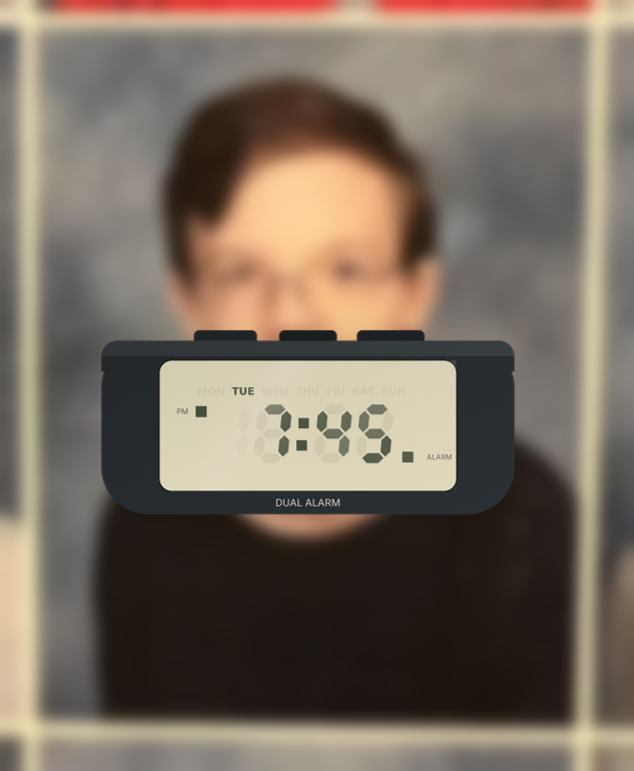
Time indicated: 7h45
